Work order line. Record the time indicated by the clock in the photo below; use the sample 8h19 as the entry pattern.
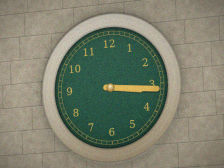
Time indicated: 3h16
